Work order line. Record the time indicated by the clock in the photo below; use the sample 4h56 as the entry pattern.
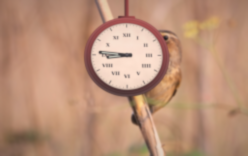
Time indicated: 8h46
